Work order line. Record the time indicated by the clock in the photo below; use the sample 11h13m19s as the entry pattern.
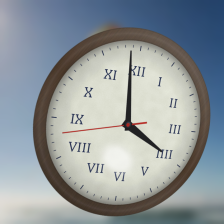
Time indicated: 3h58m43s
